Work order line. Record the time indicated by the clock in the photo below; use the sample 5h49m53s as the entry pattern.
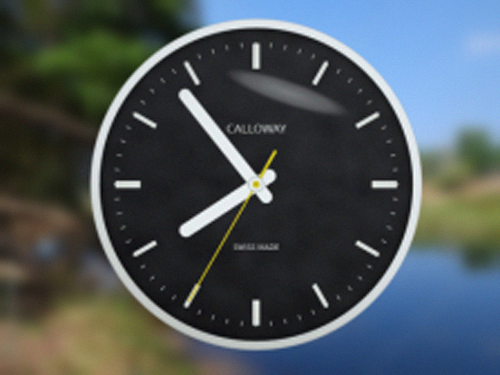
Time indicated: 7h53m35s
